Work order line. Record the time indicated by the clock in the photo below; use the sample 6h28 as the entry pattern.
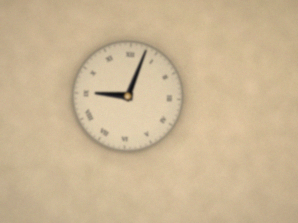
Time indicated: 9h03
